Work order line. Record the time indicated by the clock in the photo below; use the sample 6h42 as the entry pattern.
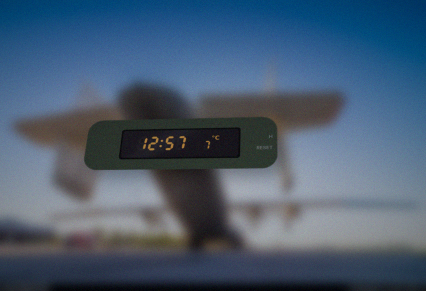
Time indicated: 12h57
